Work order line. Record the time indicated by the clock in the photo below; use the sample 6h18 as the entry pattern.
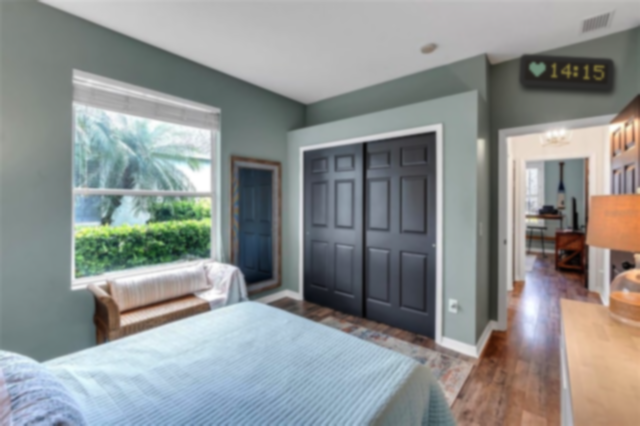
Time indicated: 14h15
